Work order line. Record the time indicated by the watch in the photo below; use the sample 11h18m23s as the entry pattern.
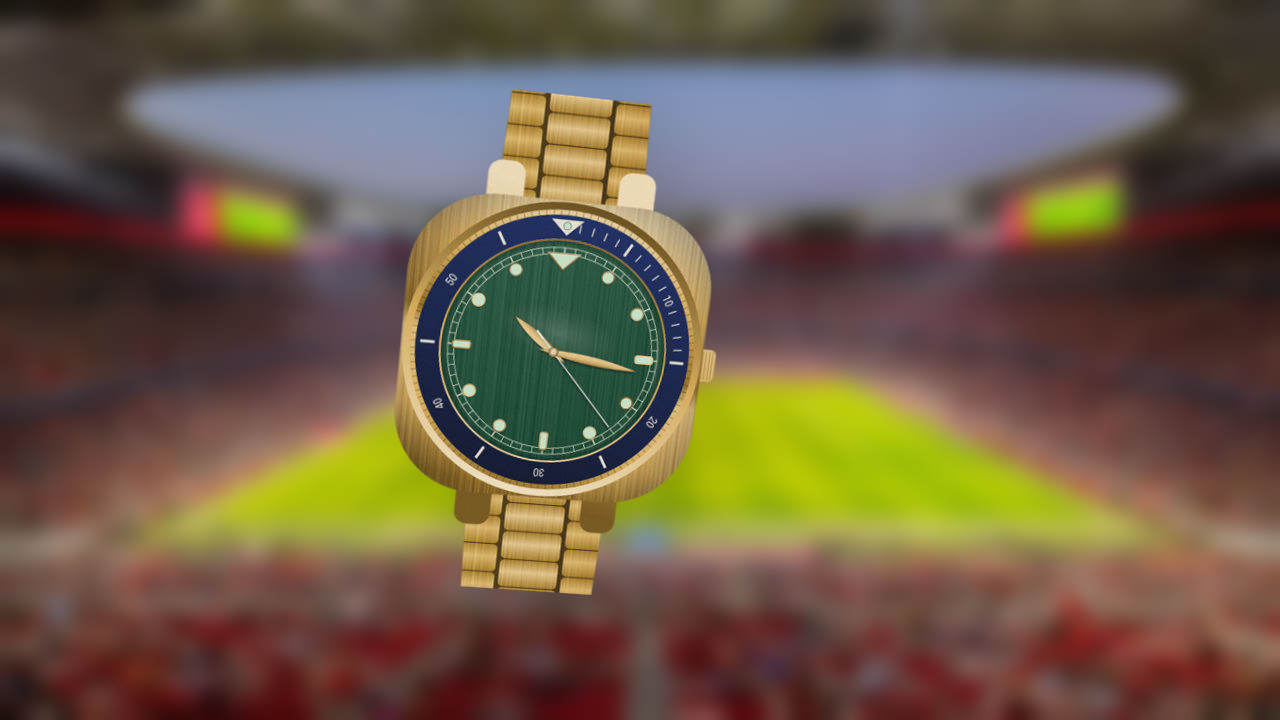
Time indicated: 10h16m23s
